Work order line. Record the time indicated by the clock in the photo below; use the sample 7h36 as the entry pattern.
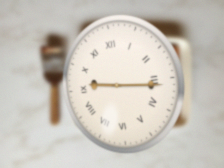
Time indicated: 9h16
